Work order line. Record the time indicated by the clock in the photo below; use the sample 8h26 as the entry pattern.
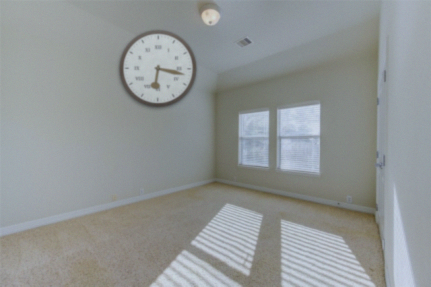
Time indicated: 6h17
